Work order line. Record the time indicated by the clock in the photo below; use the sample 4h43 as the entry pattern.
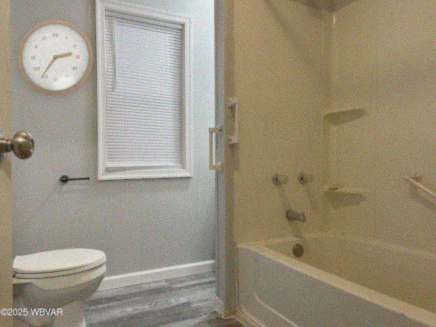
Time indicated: 2h36
